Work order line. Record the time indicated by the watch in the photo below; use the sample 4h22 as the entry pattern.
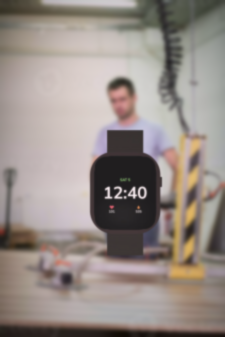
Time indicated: 12h40
